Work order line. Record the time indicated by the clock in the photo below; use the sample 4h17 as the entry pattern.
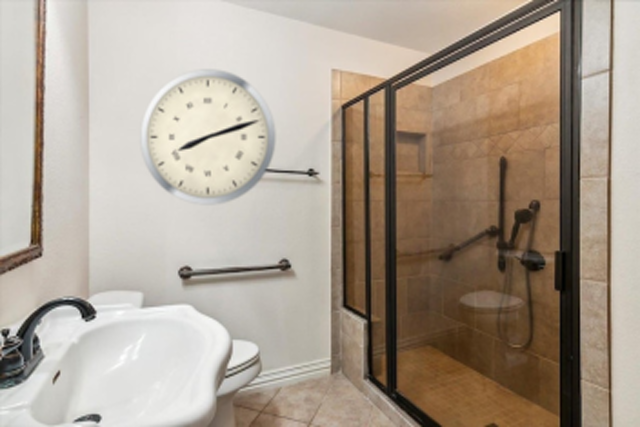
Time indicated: 8h12
